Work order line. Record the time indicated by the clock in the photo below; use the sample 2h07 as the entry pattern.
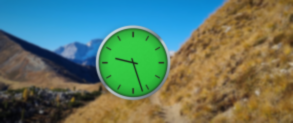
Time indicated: 9h27
